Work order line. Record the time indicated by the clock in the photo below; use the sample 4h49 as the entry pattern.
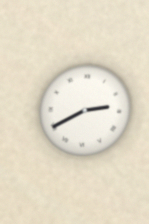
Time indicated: 2h40
